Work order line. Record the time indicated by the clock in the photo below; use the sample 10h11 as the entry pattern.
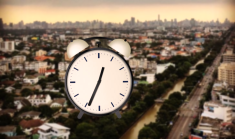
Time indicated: 12h34
